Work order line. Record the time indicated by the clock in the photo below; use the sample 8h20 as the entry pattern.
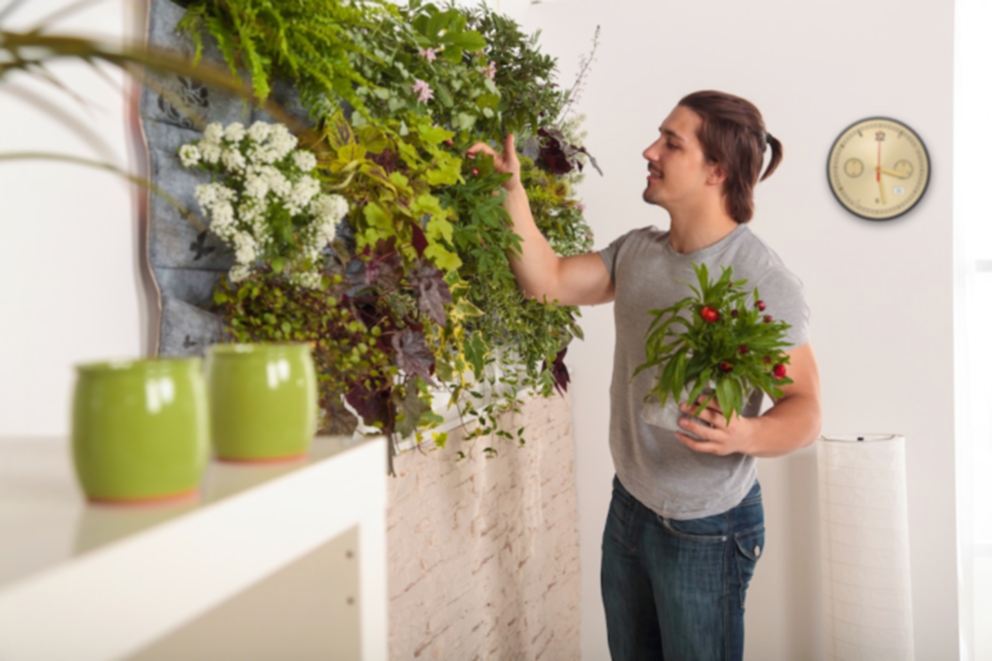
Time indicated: 3h28
